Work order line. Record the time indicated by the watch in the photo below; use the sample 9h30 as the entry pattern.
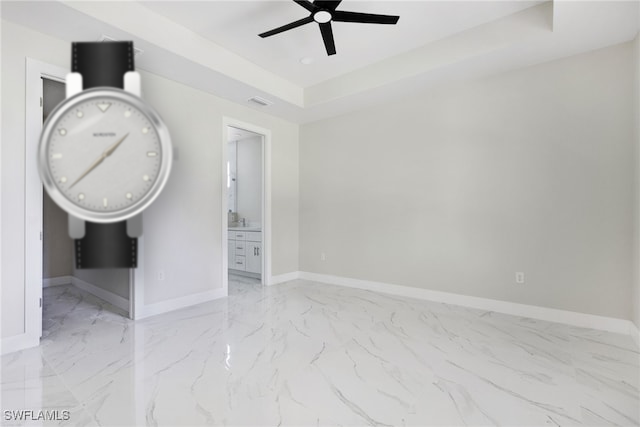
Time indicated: 1h38
